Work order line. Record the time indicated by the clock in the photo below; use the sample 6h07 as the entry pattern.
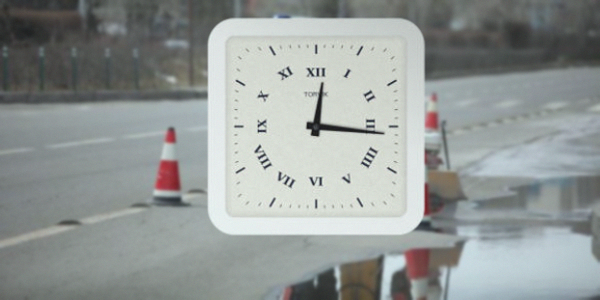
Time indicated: 12h16
